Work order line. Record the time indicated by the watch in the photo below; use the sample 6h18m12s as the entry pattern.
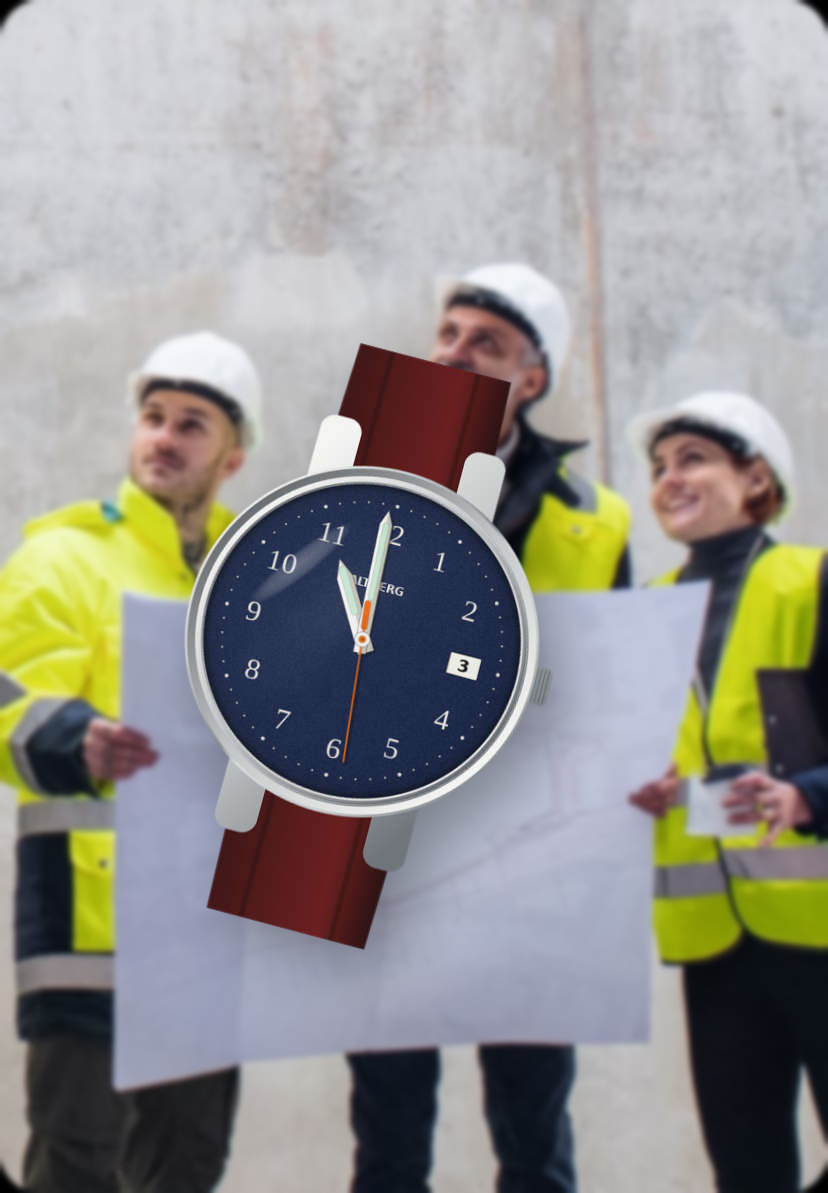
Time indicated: 10h59m29s
